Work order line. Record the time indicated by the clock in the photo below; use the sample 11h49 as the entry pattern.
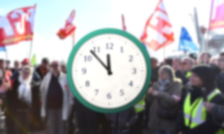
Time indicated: 11h53
